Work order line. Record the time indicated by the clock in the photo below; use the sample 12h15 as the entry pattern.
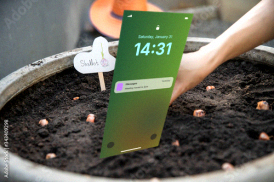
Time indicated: 14h31
